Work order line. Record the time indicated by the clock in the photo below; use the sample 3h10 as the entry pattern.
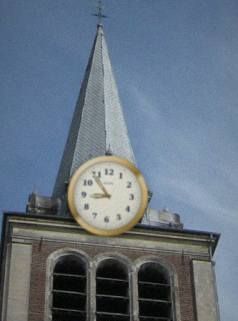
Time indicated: 8h54
